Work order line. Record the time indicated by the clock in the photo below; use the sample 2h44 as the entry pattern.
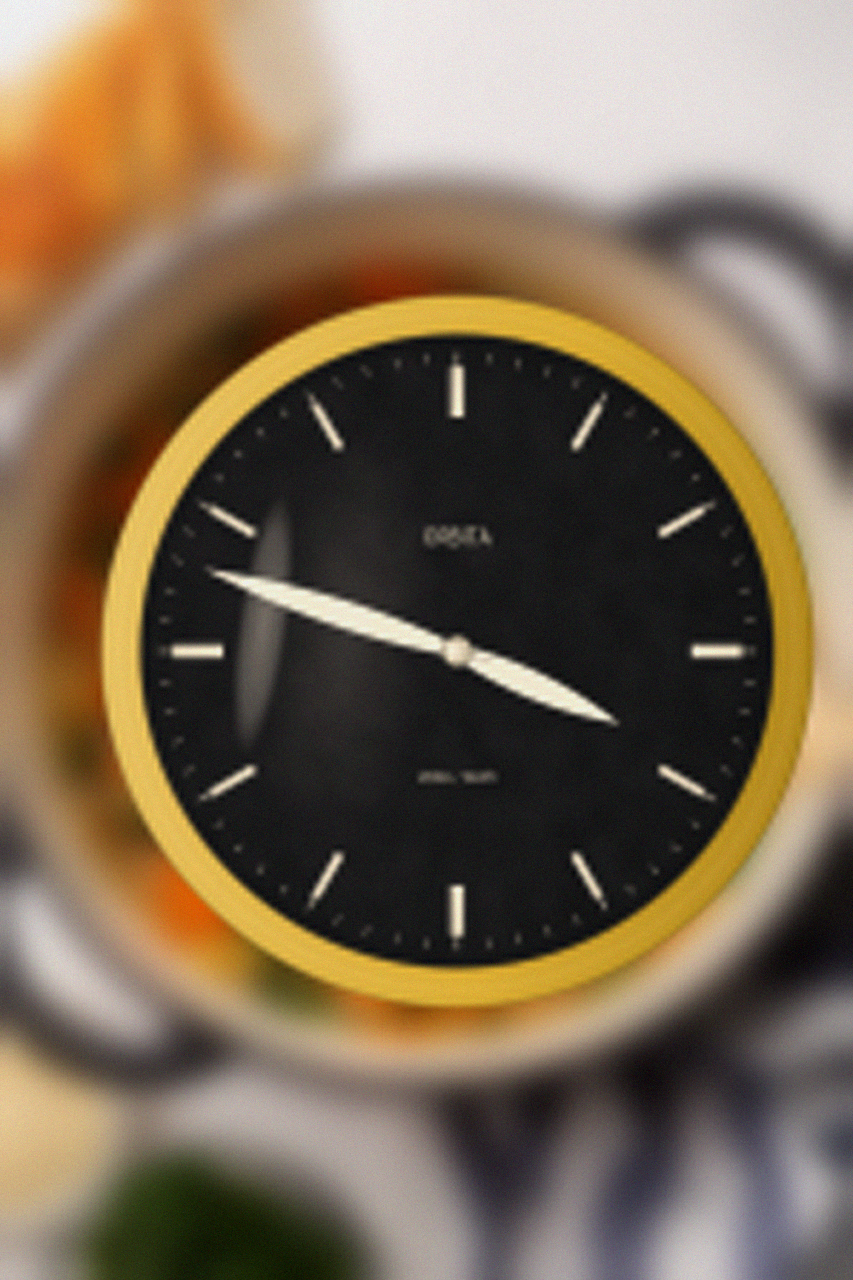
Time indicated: 3h48
